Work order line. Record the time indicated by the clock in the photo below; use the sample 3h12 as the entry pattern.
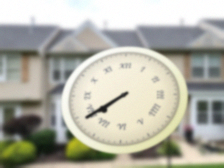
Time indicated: 7h39
